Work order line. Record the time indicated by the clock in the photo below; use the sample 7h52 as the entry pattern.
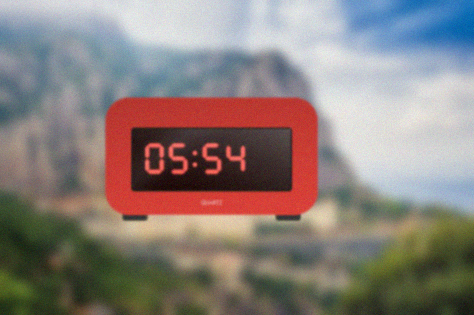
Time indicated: 5h54
